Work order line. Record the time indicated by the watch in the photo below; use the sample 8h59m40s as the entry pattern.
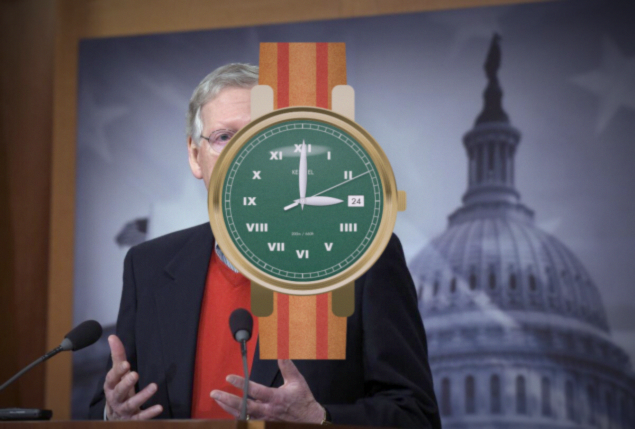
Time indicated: 3h00m11s
